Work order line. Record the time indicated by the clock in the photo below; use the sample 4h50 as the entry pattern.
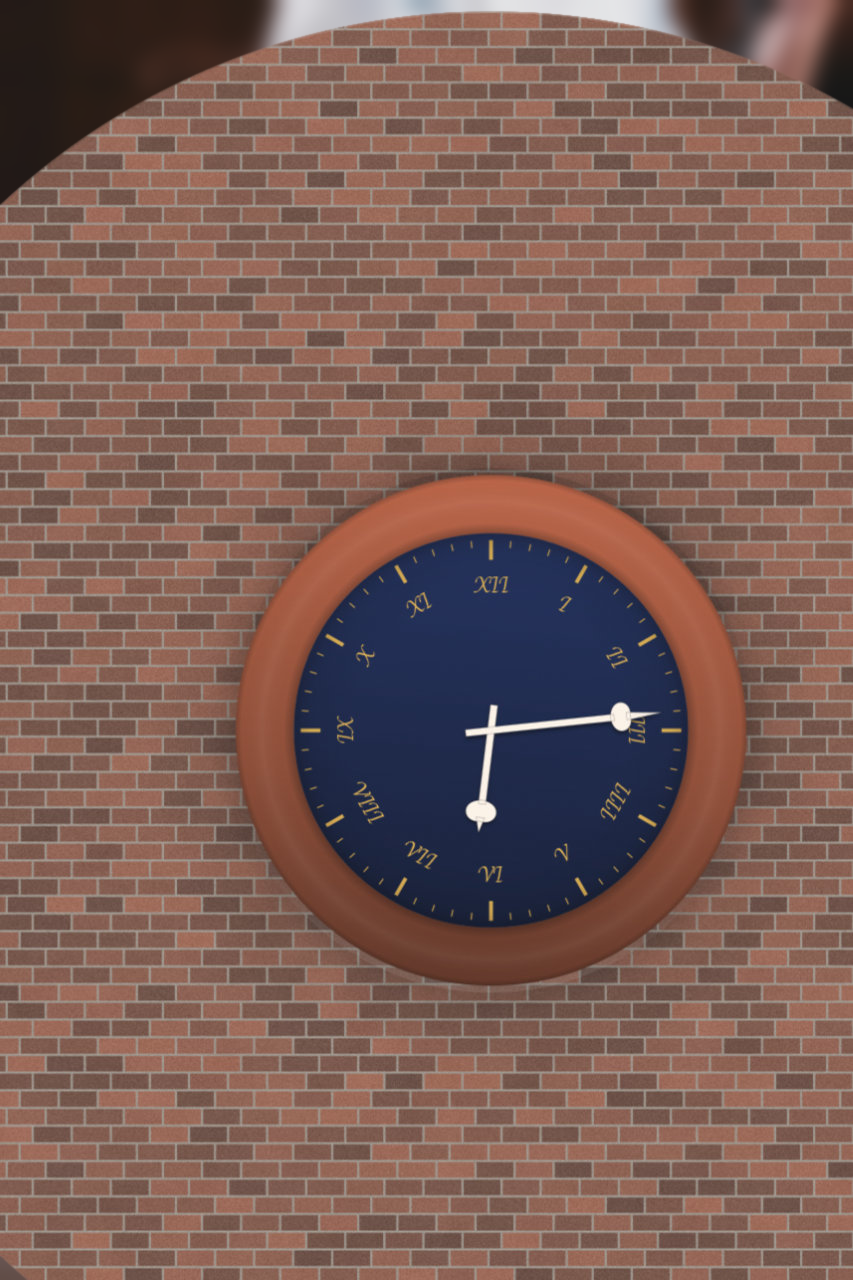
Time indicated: 6h14
